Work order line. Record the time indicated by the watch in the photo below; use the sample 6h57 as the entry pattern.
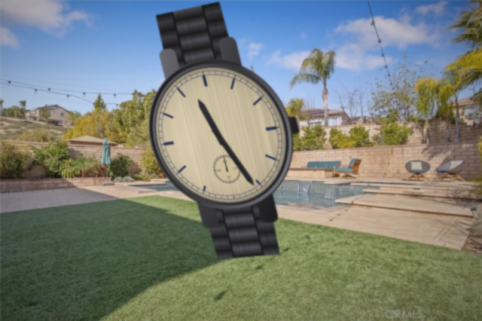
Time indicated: 11h26
